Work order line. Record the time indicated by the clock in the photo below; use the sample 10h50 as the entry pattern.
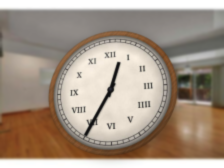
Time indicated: 12h35
